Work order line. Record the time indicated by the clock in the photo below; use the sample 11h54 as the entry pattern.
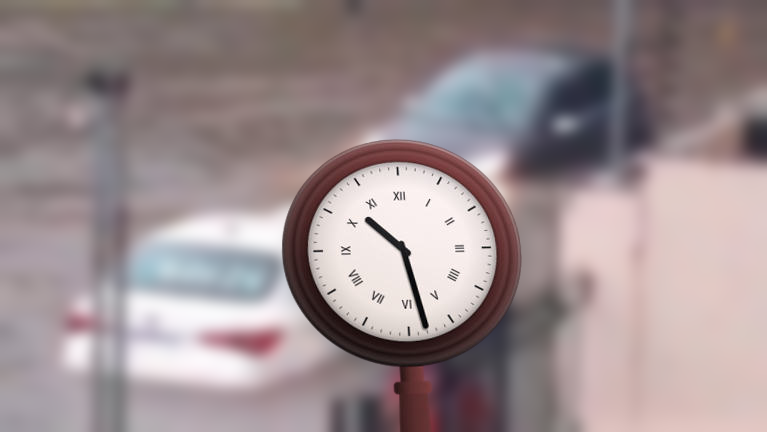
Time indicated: 10h28
